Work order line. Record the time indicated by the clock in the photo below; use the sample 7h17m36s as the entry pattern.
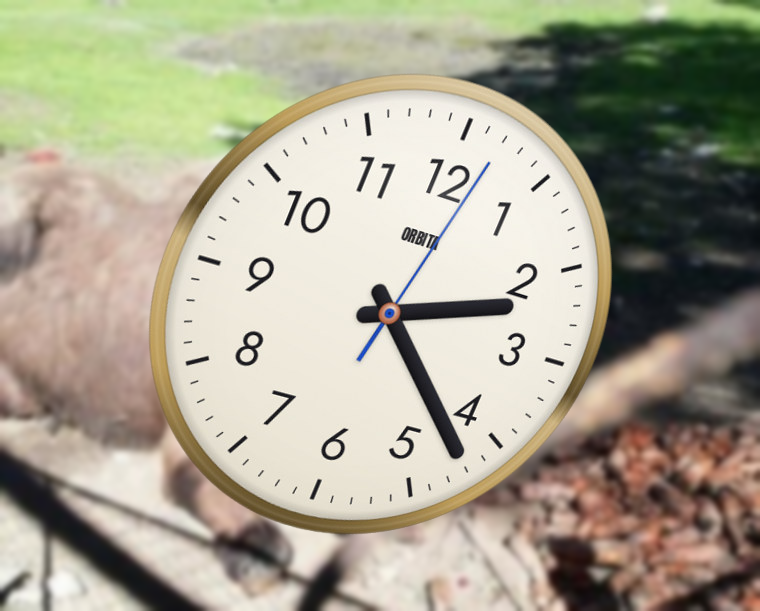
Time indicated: 2h22m02s
